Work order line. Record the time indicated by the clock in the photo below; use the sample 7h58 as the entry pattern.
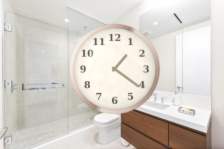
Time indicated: 1h21
